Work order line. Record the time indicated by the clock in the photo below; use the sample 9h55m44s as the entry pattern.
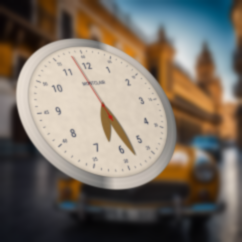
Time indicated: 6h27m58s
